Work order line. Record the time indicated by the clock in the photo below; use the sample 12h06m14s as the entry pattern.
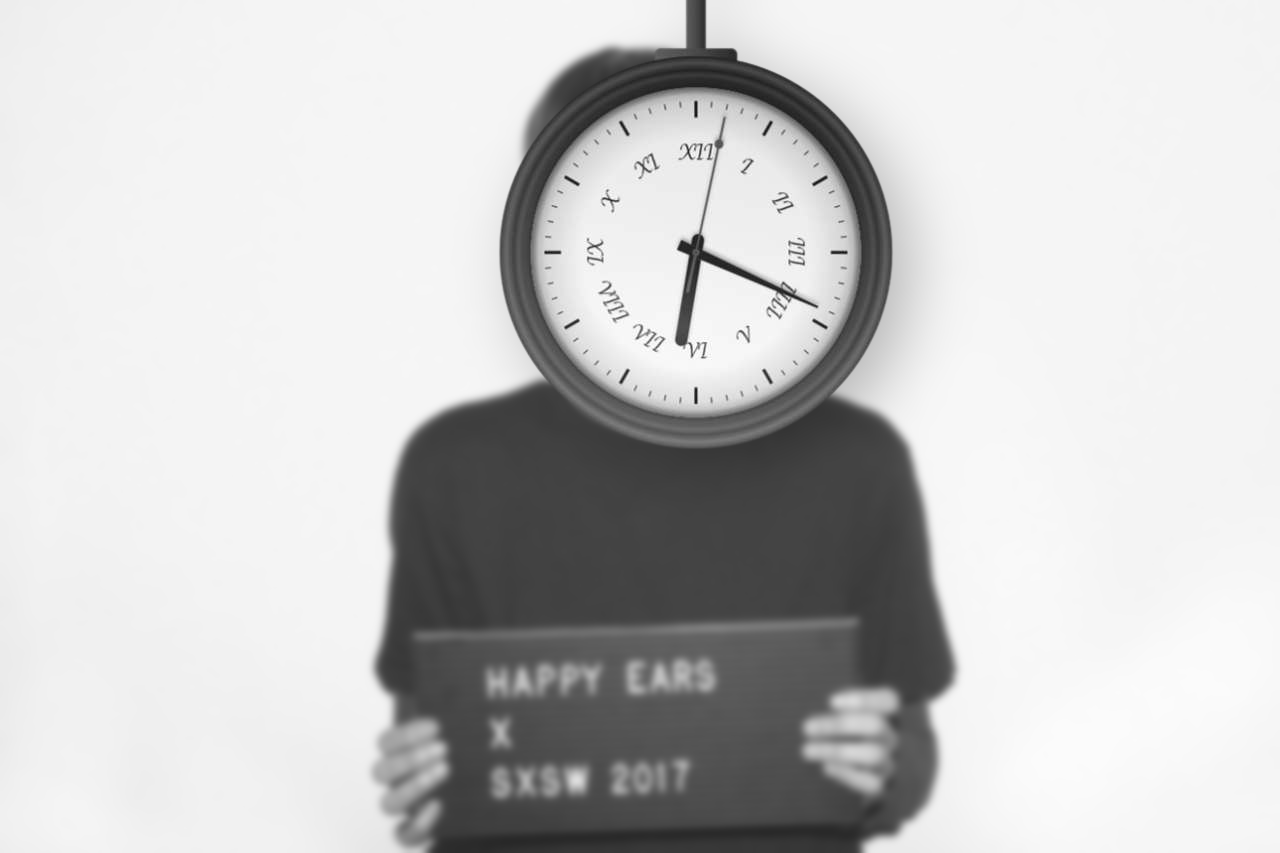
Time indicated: 6h19m02s
